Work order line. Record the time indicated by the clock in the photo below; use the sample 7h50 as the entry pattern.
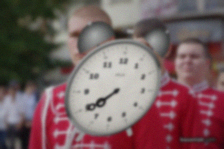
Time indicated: 7h39
